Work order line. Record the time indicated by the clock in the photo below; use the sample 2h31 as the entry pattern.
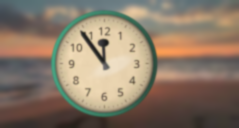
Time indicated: 11h54
